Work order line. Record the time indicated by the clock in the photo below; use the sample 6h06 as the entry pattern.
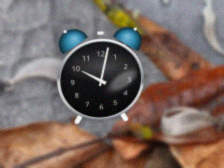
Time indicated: 10h02
